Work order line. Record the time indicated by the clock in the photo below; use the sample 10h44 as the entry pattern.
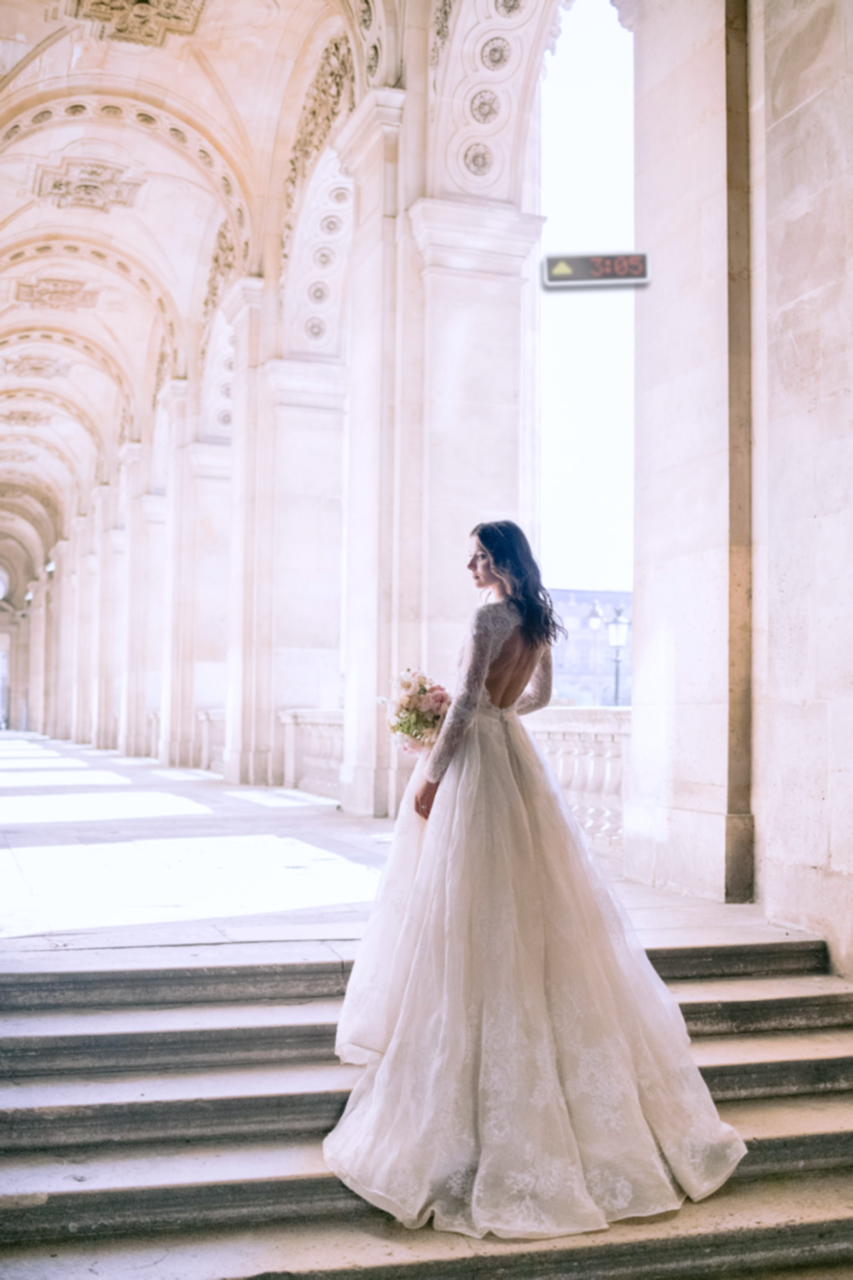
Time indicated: 3h05
